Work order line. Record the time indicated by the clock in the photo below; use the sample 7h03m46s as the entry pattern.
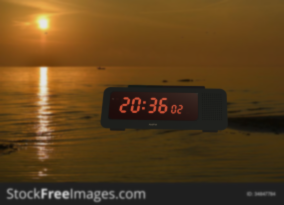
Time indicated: 20h36m02s
